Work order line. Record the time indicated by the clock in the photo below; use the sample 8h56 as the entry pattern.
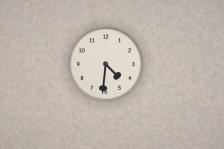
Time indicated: 4h31
